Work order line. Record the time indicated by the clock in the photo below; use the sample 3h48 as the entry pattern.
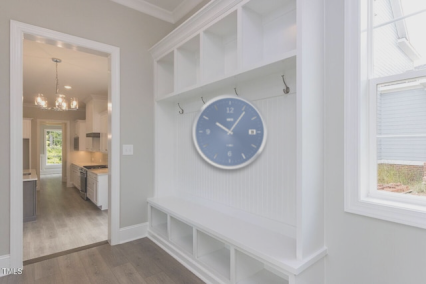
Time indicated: 10h06
